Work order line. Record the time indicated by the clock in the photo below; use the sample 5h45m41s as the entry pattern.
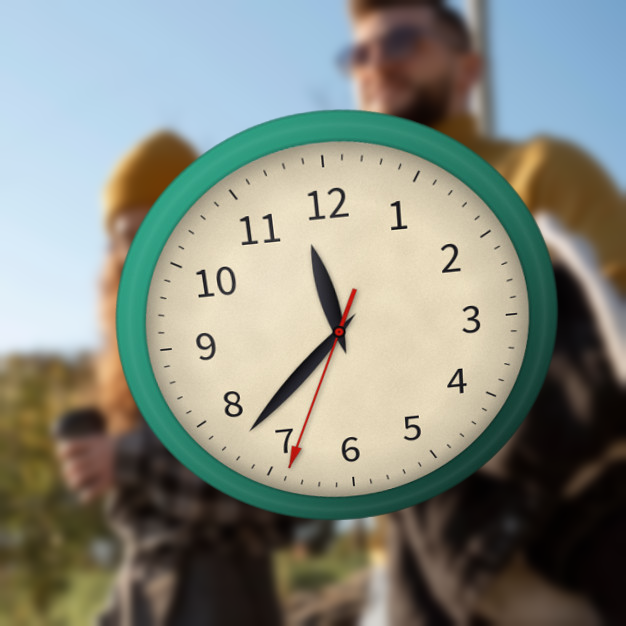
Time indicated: 11h37m34s
